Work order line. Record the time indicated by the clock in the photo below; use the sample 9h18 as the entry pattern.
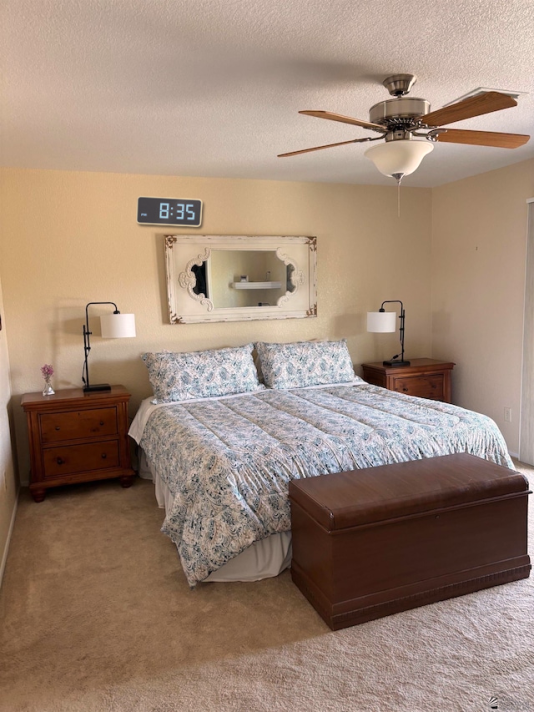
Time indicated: 8h35
